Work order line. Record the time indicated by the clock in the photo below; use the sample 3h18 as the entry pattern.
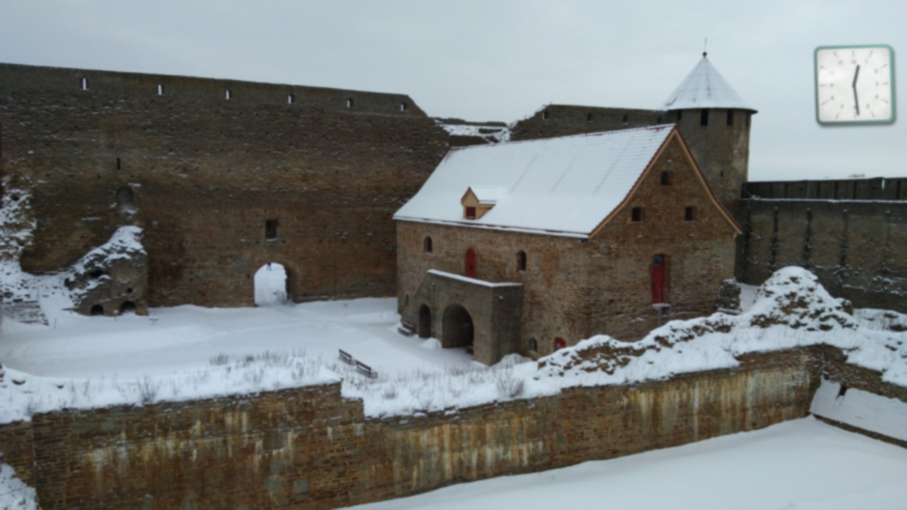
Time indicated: 12h29
